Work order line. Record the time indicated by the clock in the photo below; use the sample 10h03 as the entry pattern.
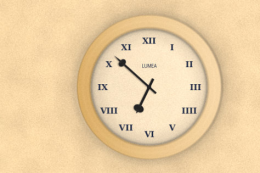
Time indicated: 6h52
